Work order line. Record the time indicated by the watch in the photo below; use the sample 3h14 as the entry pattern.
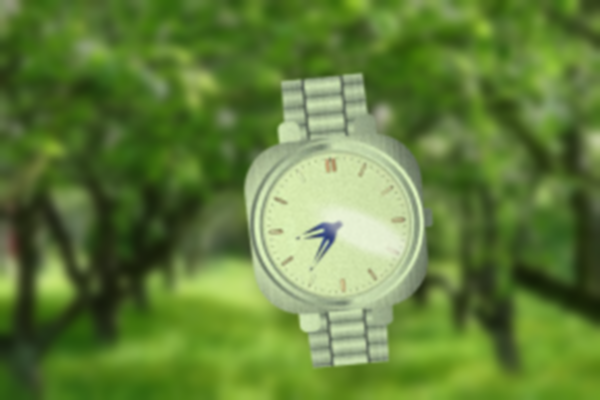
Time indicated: 8h36
